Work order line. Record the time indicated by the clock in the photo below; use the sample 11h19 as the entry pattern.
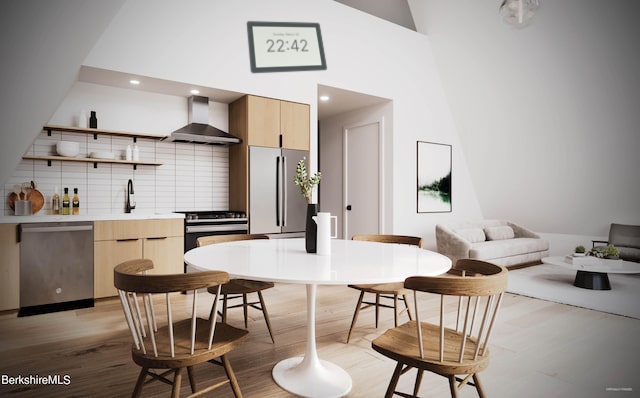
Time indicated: 22h42
